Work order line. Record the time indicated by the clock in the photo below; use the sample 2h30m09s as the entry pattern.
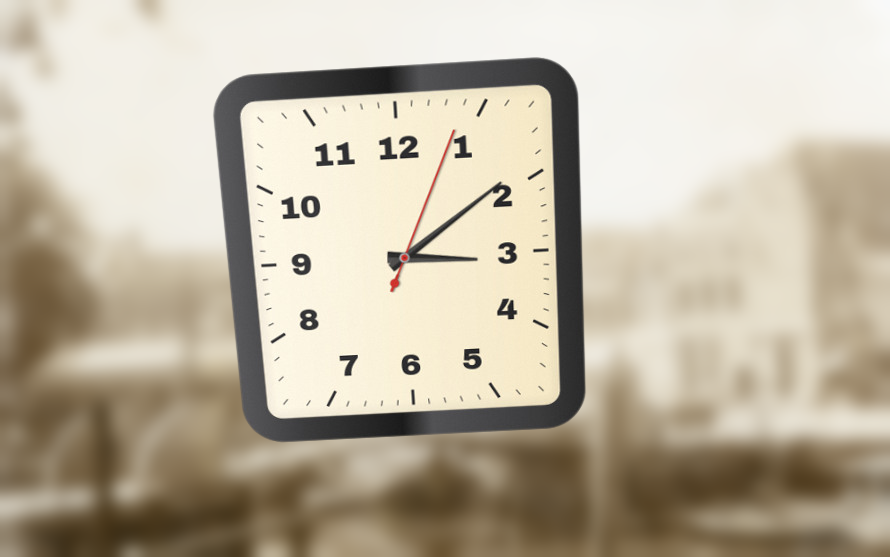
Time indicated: 3h09m04s
